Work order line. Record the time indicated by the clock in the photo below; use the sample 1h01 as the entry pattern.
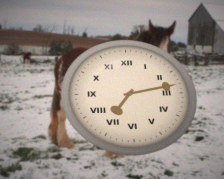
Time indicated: 7h13
